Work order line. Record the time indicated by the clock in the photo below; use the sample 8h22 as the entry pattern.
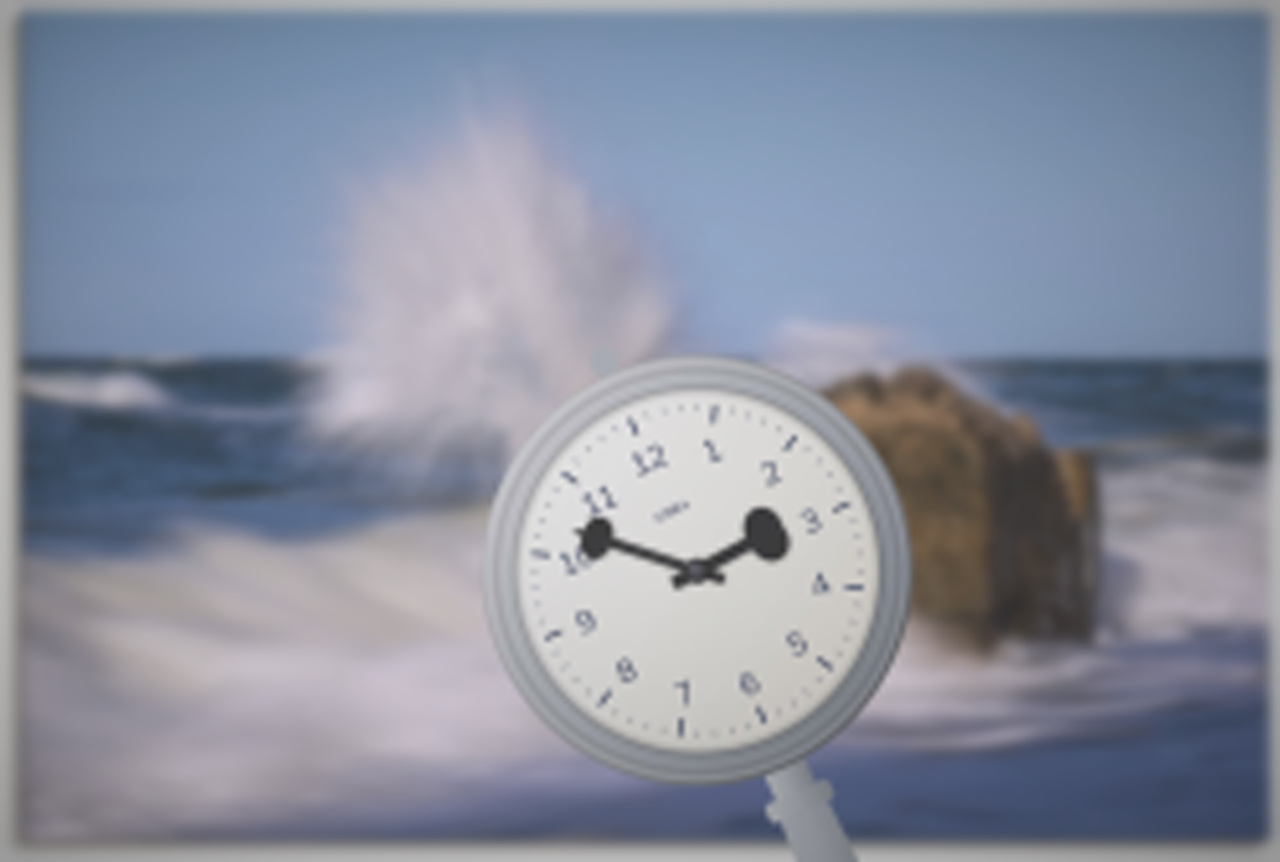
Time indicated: 2h52
